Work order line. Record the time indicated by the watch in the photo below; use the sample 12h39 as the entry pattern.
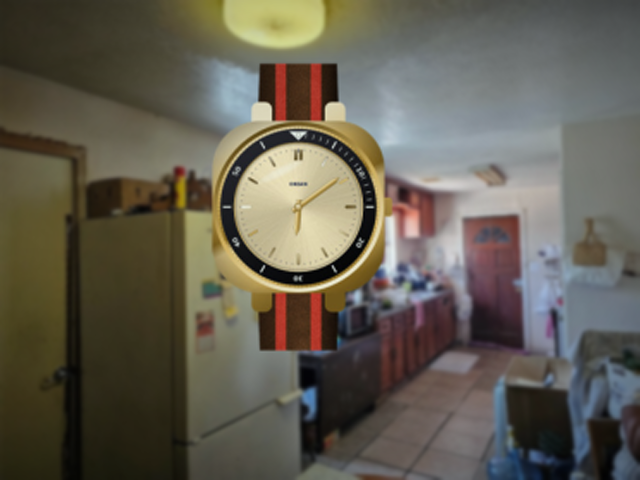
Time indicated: 6h09
